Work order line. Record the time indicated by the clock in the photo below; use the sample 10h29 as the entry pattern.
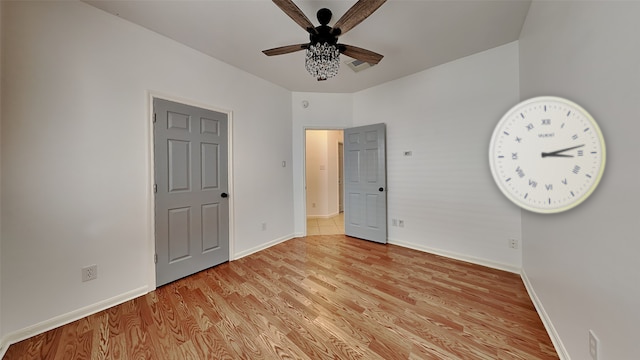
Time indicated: 3h13
